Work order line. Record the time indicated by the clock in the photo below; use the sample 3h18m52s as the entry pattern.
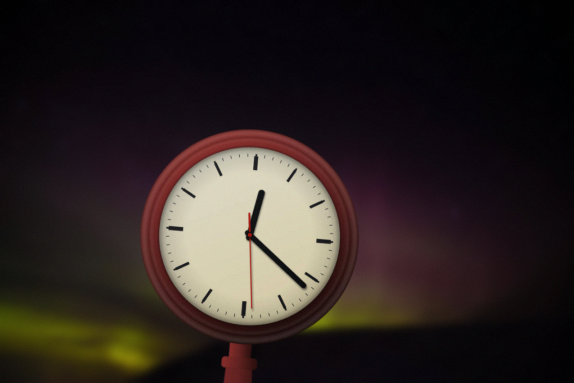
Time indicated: 12h21m29s
